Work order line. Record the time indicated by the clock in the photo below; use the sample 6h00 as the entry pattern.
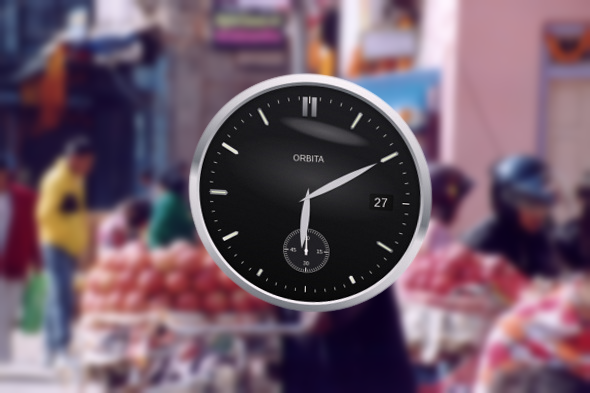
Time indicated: 6h10
